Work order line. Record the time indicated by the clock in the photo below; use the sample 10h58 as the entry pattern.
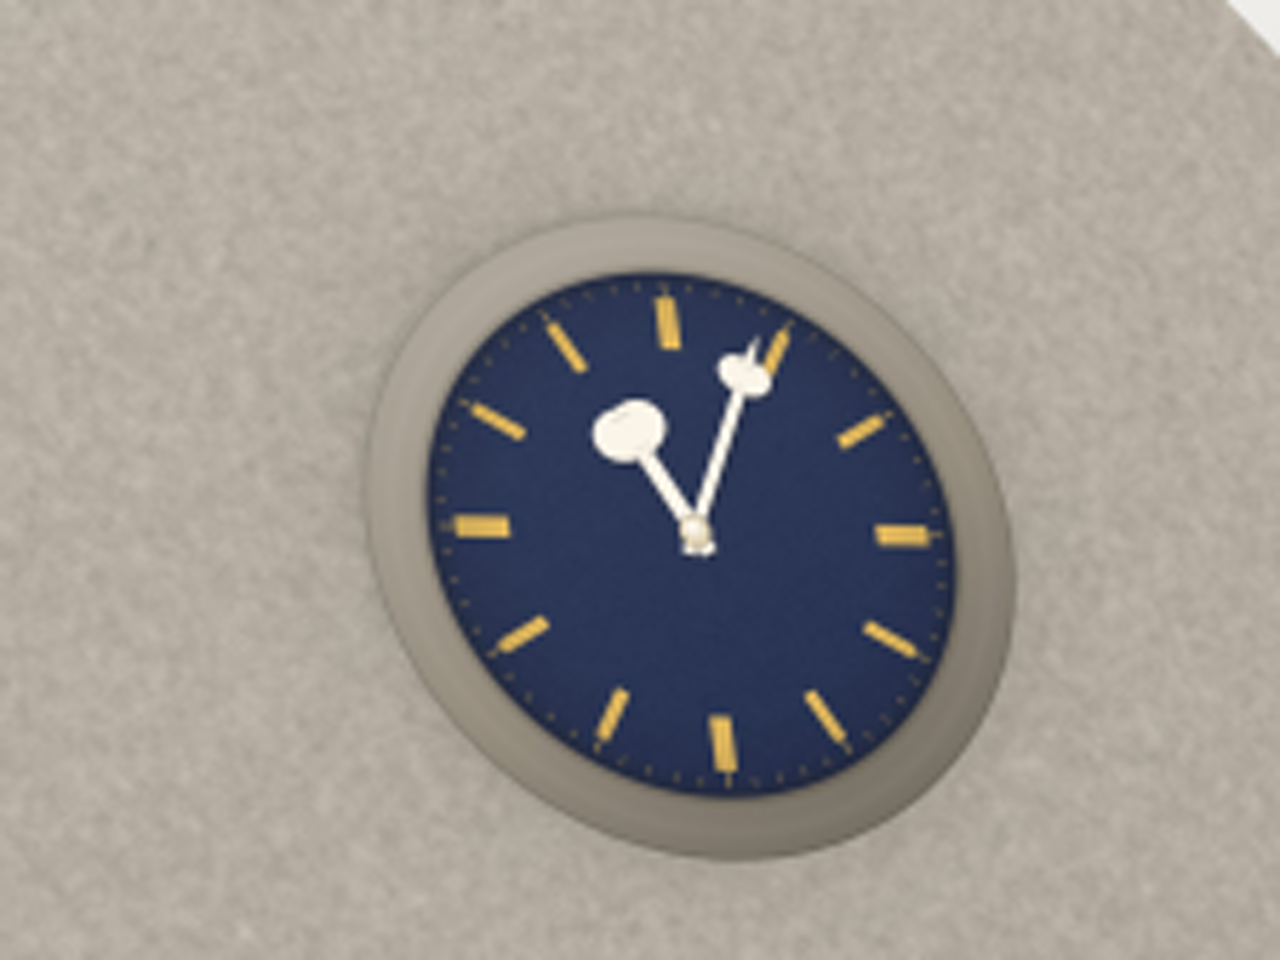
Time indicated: 11h04
